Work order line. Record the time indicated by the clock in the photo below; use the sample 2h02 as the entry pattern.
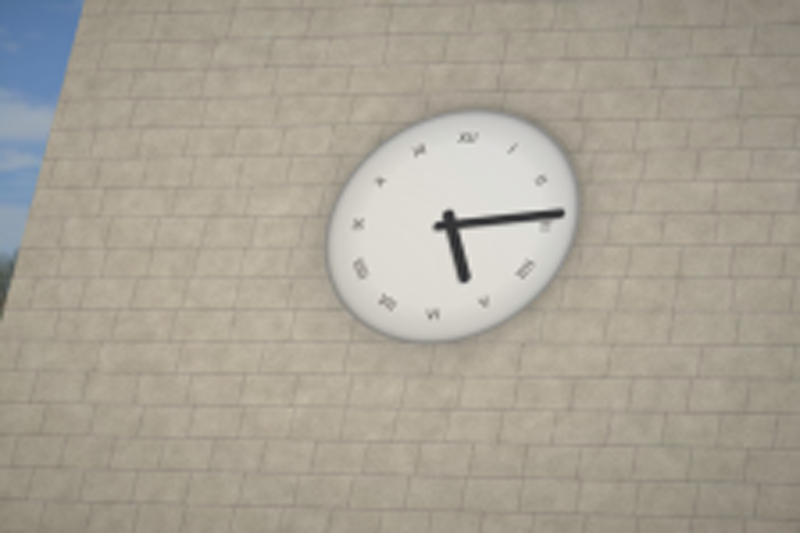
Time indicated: 5h14
